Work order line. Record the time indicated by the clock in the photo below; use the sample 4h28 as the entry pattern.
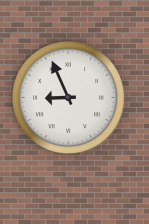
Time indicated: 8h56
